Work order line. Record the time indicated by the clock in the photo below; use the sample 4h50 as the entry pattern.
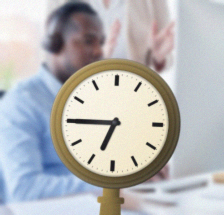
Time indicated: 6h45
